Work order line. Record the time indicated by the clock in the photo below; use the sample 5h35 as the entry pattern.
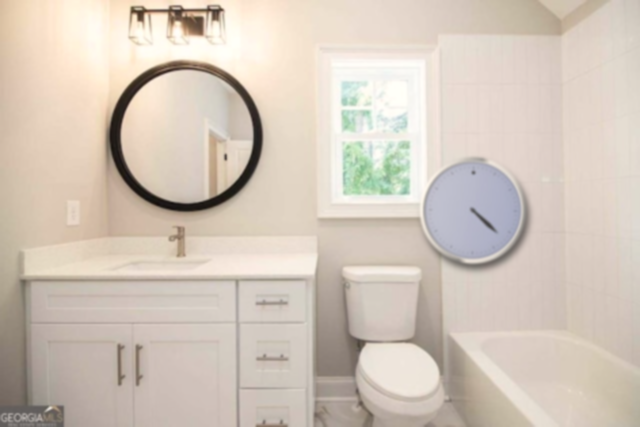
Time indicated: 4h22
